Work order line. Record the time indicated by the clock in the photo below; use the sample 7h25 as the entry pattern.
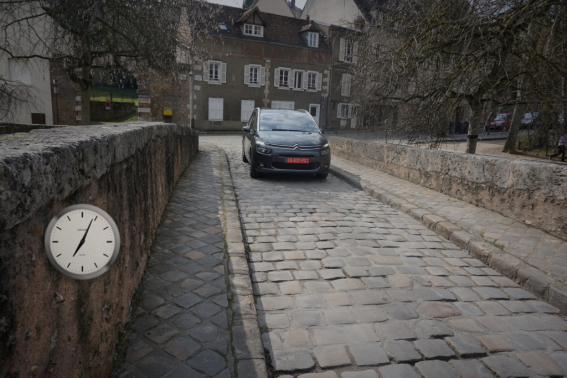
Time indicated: 7h04
